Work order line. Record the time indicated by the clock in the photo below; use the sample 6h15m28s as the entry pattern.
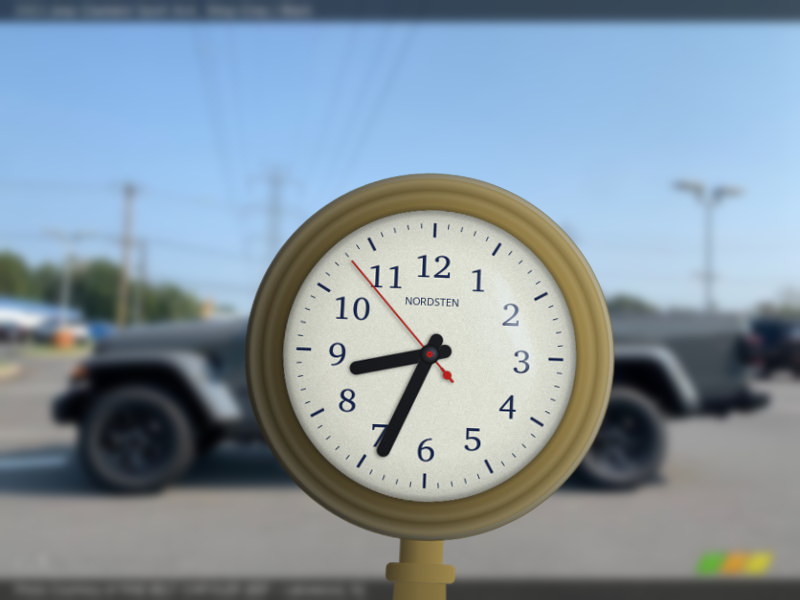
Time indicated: 8h33m53s
